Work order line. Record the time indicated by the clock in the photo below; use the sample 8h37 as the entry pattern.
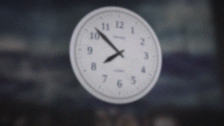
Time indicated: 7h52
